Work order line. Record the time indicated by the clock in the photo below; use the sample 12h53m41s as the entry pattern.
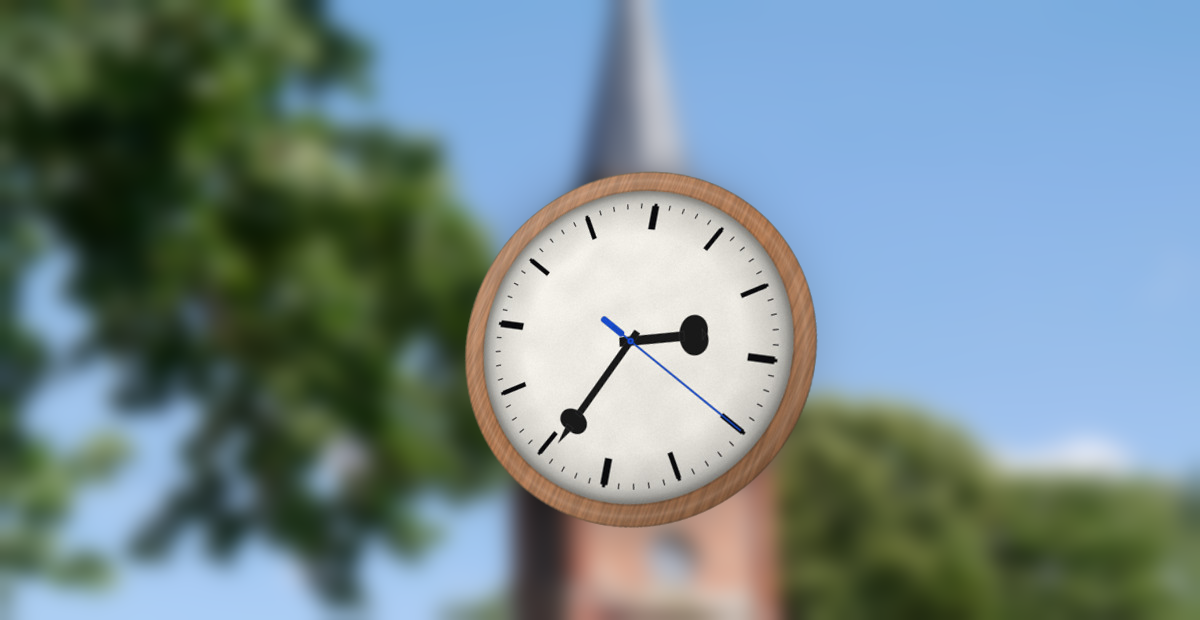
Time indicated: 2h34m20s
